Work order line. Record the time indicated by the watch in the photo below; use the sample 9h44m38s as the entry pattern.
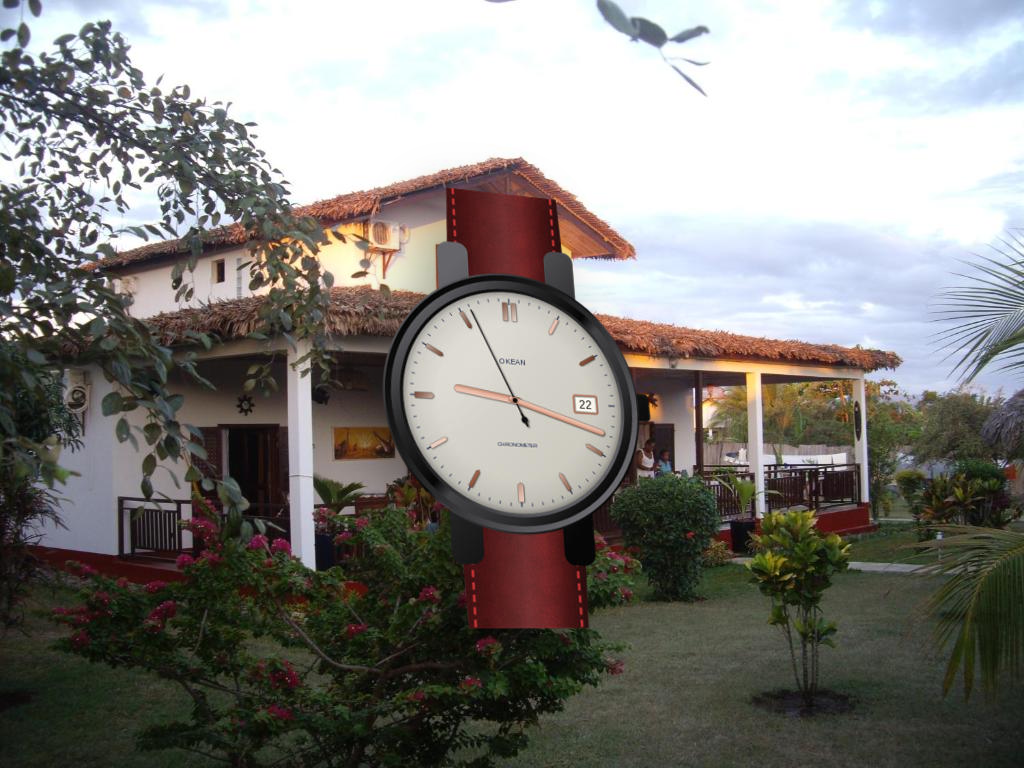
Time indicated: 9h17m56s
